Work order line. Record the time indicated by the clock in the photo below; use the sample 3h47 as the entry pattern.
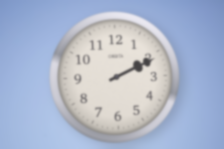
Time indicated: 2h11
